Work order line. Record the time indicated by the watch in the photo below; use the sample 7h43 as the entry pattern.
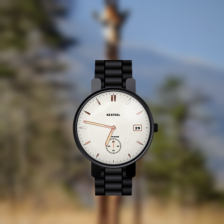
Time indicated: 6h47
